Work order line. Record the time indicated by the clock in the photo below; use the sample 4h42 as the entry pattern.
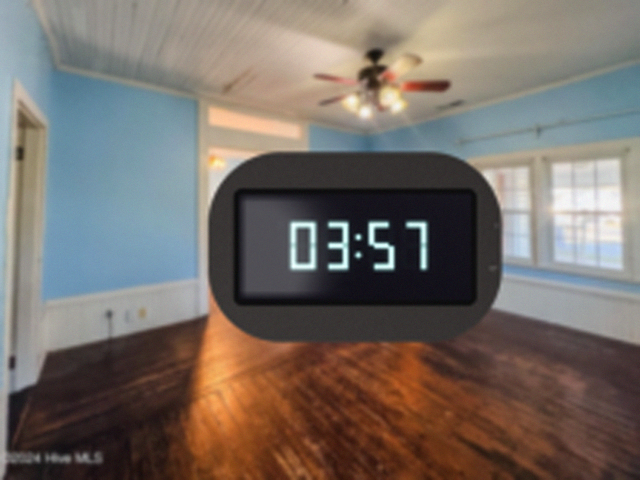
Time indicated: 3h57
